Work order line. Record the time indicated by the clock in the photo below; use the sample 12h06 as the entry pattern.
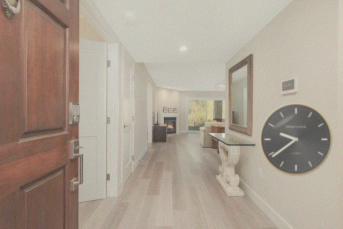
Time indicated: 9h39
